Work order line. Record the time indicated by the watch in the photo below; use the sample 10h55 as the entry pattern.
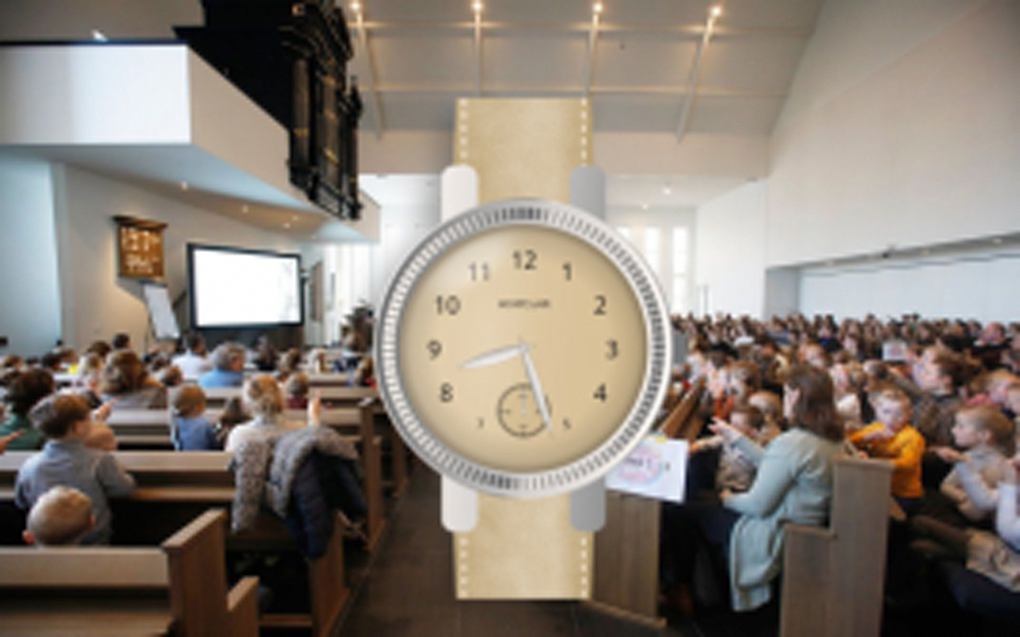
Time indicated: 8h27
